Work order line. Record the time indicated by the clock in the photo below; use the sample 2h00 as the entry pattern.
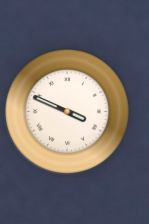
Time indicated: 3h49
